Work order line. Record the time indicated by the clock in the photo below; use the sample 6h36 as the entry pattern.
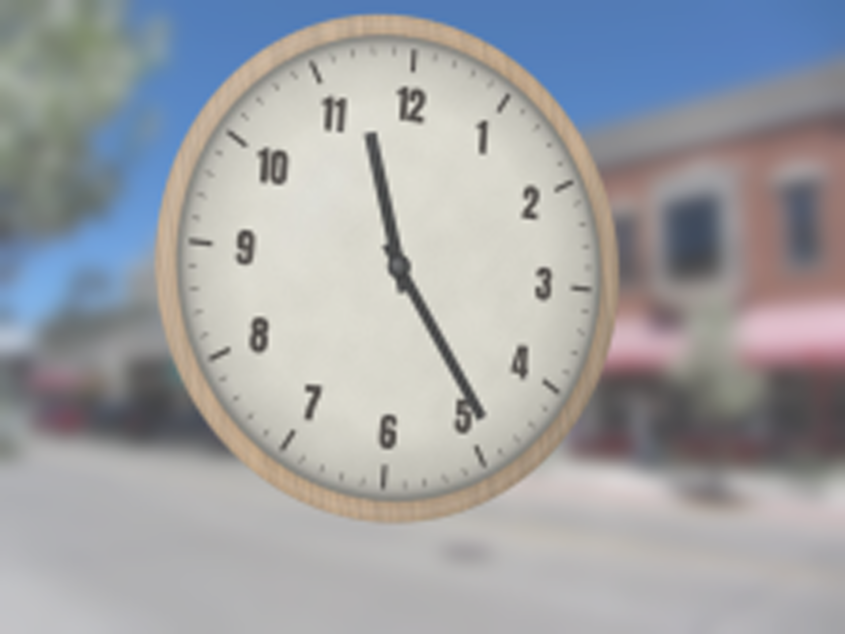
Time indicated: 11h24
